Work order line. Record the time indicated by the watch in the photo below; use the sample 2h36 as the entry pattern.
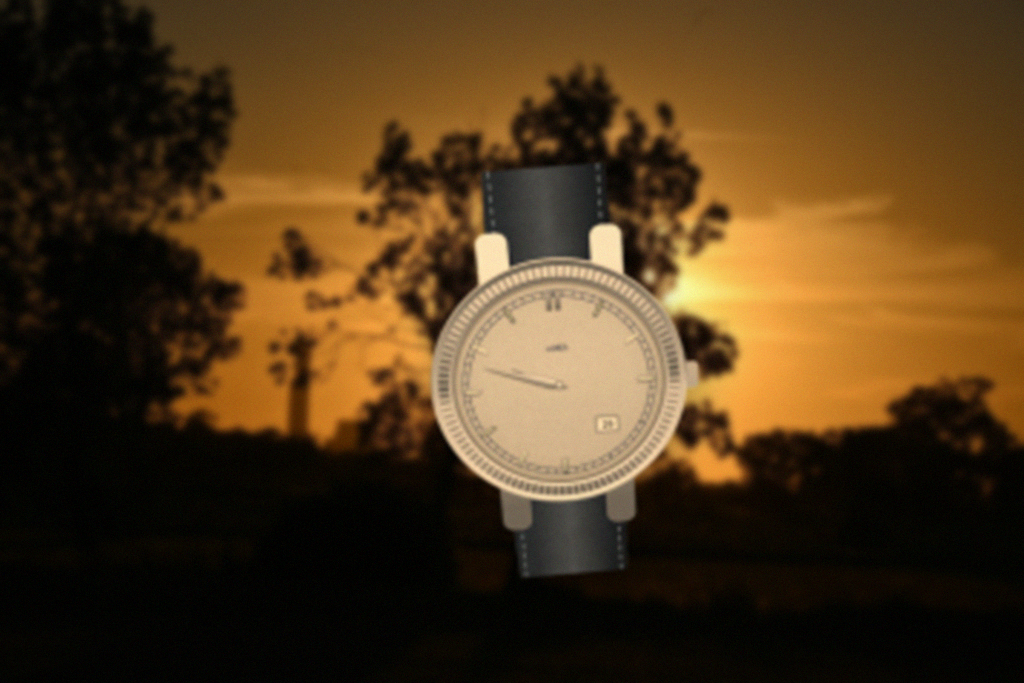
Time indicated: 9h48
